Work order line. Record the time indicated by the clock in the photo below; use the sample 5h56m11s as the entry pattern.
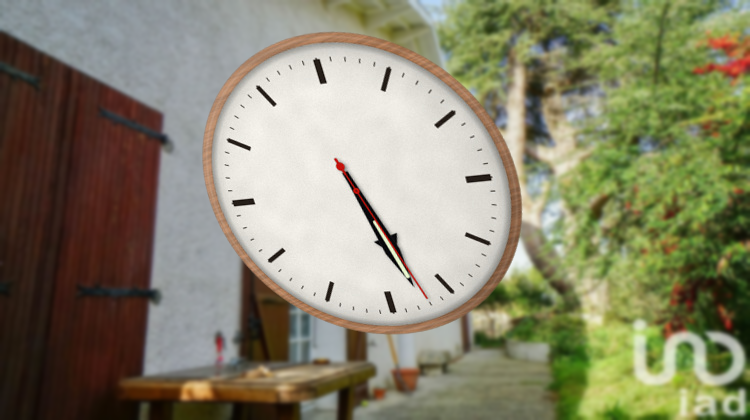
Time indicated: 5h27m27s
